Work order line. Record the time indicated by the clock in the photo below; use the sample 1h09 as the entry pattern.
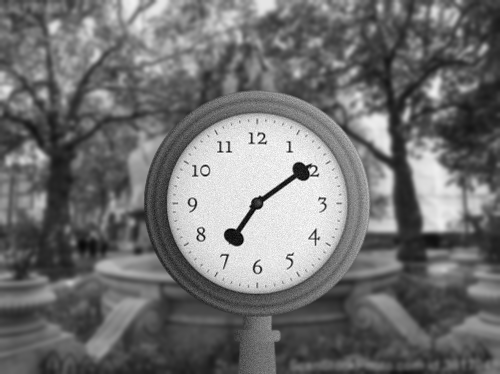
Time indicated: 7h09
